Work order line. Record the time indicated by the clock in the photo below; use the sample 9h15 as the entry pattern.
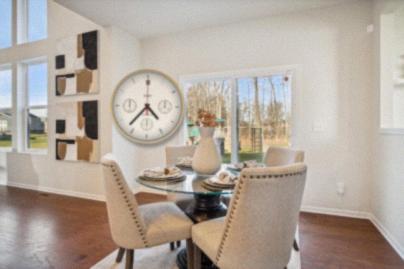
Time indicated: 4h37
